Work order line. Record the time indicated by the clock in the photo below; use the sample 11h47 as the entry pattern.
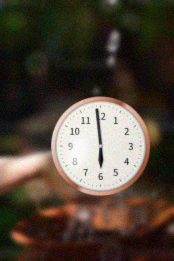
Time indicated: 5h59
